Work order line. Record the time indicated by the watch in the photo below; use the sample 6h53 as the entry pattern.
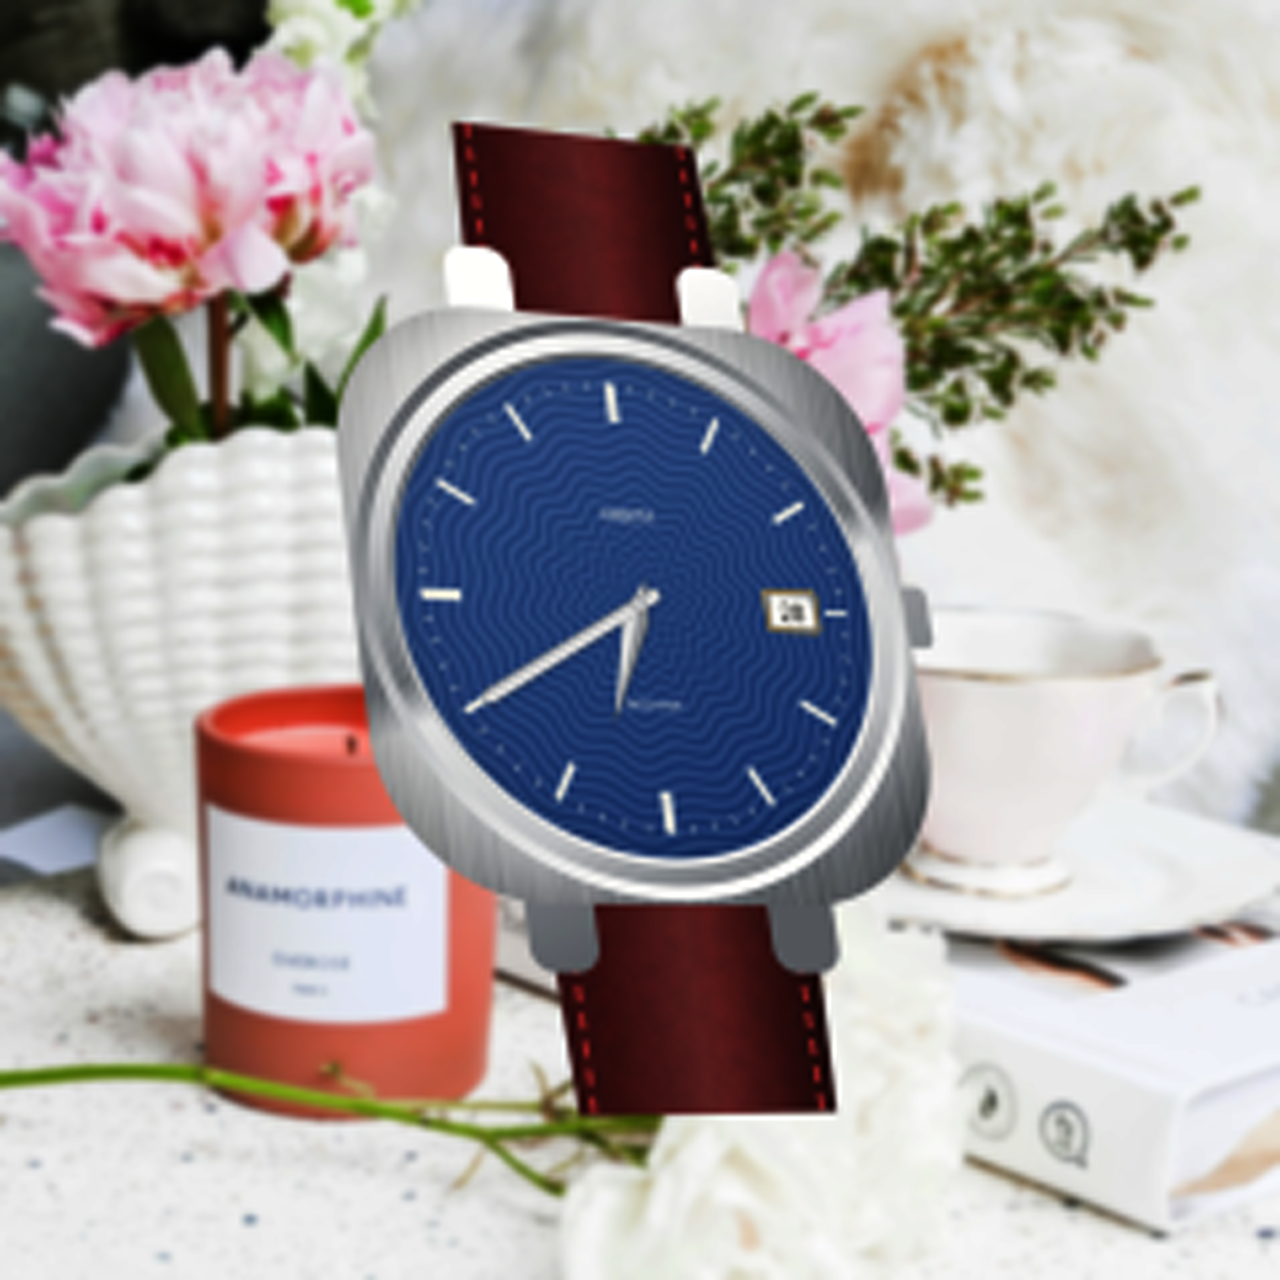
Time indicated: 6h40
